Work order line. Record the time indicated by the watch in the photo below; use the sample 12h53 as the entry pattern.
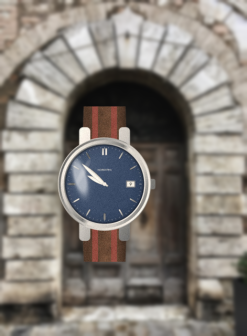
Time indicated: 9h52
